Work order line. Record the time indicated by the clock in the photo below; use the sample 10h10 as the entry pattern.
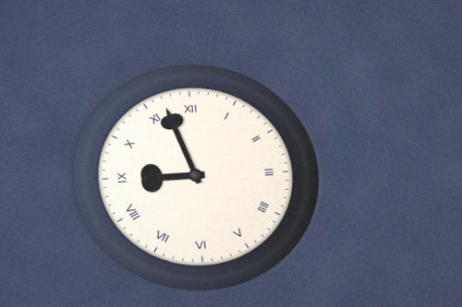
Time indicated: 8h57
